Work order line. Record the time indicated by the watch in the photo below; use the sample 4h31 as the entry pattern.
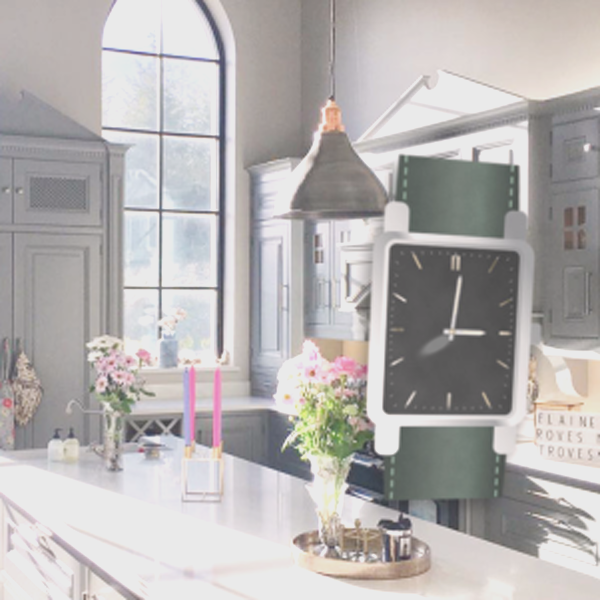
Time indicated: 3h01
